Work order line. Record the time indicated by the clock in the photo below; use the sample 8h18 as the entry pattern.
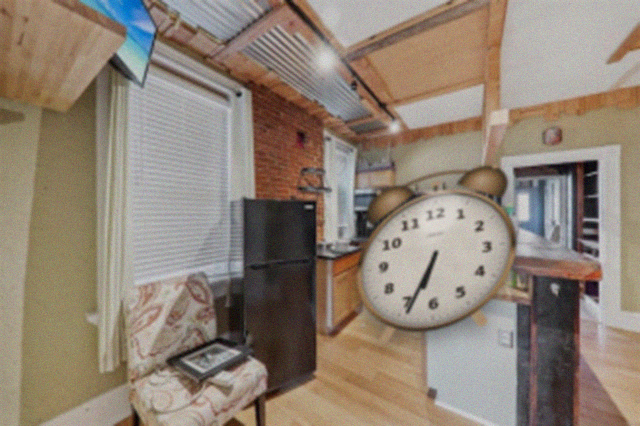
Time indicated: 6h34
